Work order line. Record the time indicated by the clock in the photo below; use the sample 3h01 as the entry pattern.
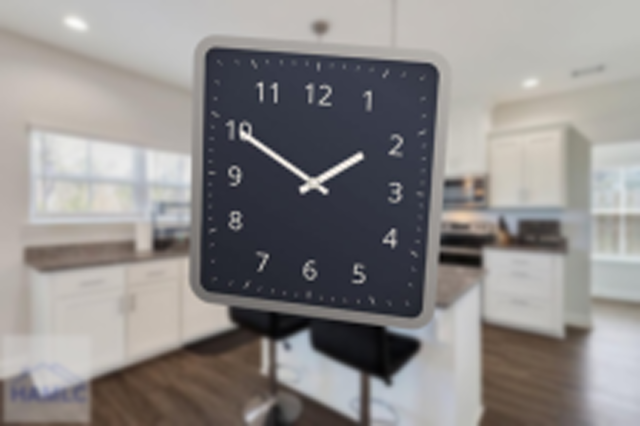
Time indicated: 1h50
